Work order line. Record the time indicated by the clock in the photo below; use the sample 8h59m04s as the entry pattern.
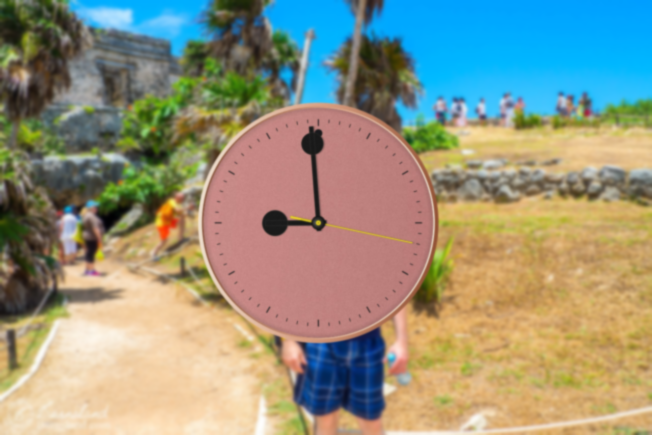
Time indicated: 8h59m17s
